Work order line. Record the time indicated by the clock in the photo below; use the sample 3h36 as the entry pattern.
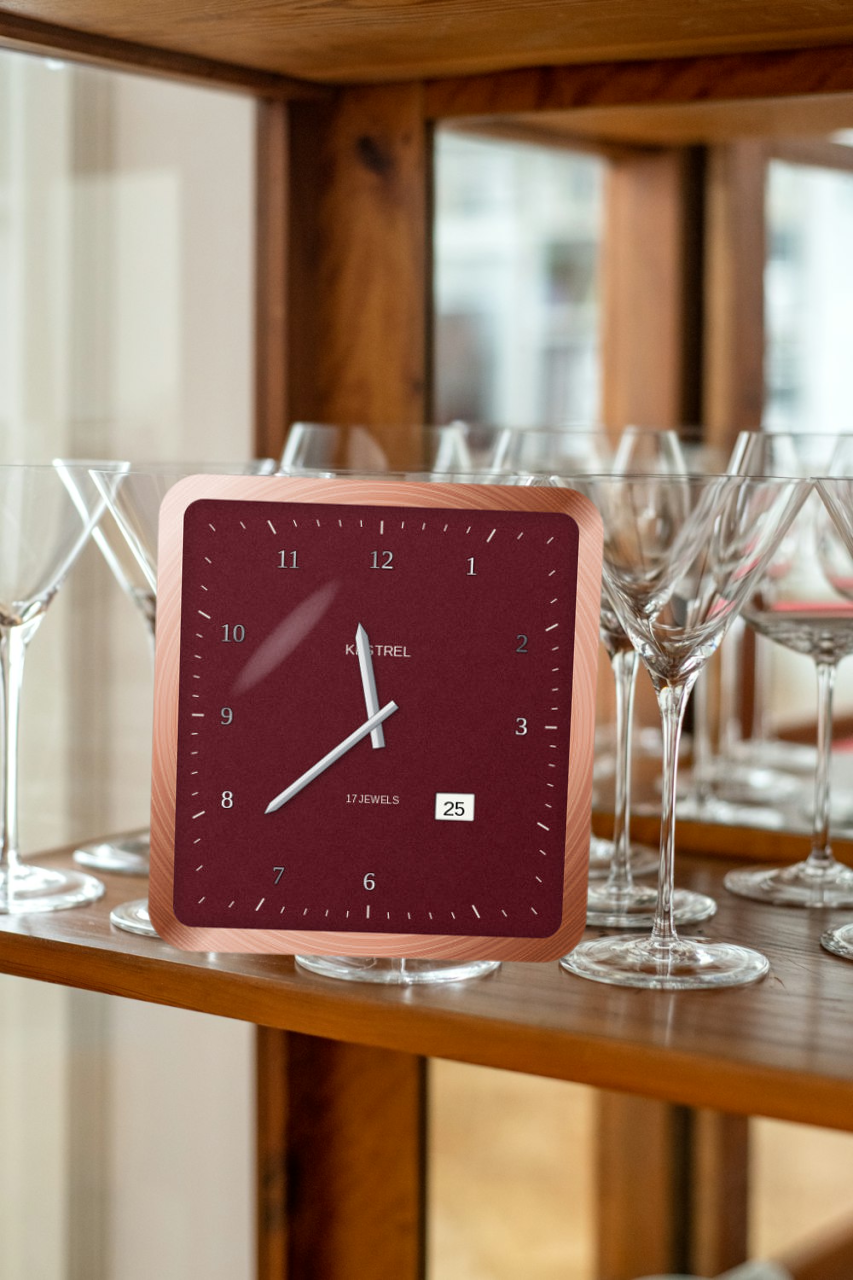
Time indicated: 11h38
